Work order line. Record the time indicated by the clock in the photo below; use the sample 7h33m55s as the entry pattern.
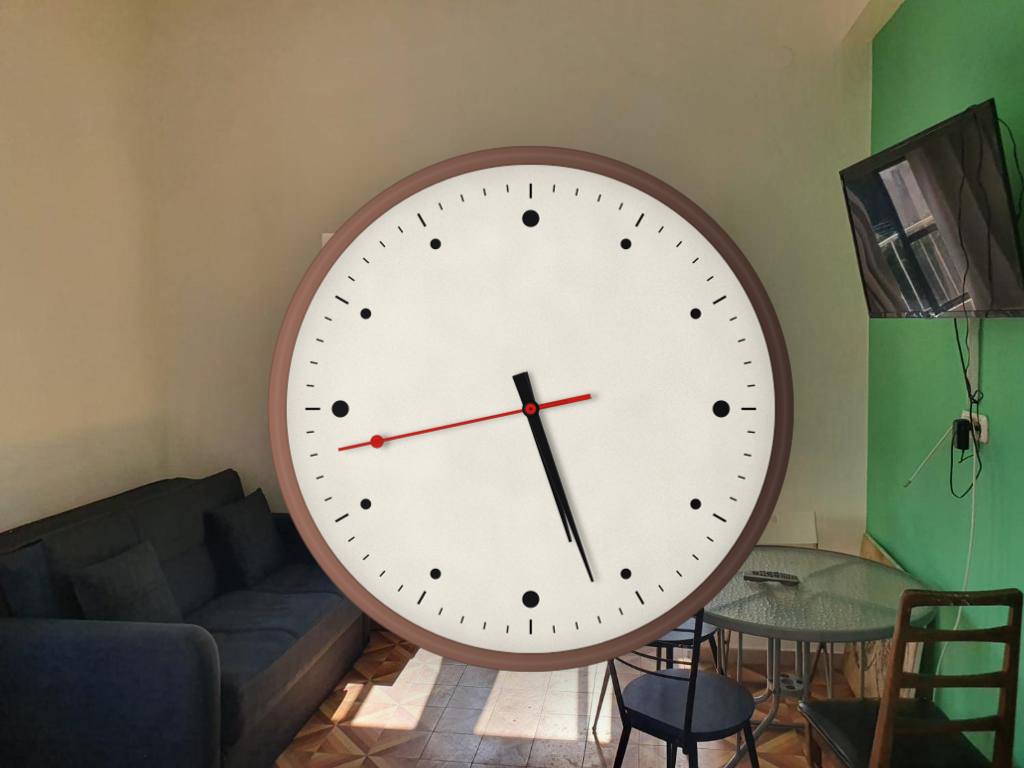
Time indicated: 5h26m43s
